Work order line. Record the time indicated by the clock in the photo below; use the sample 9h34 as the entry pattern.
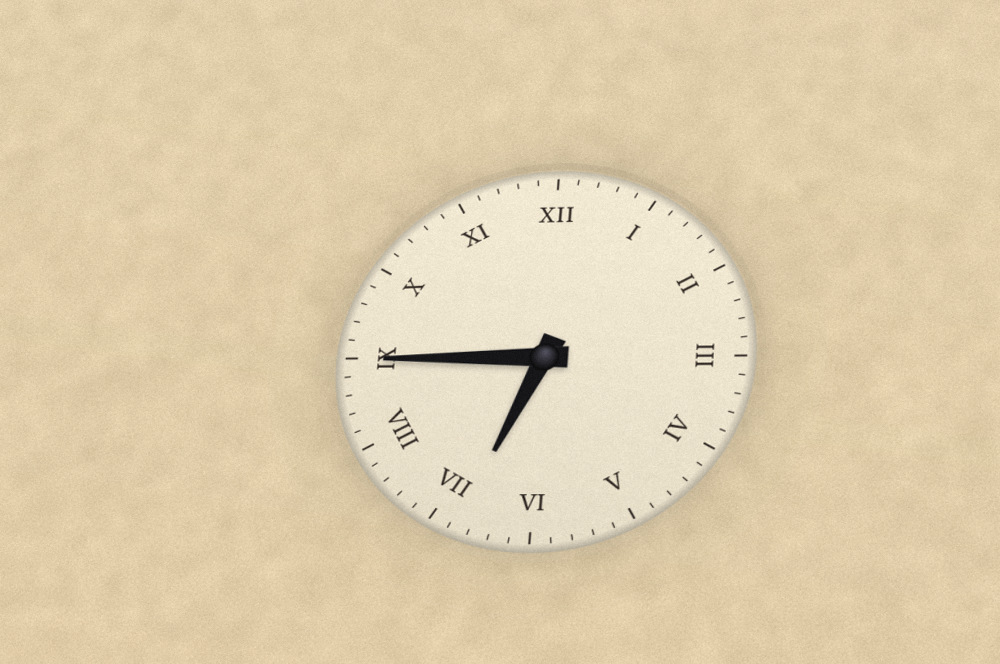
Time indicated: 6h45
